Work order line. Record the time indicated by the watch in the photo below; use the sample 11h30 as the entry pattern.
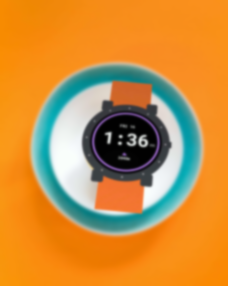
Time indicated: 1h36
